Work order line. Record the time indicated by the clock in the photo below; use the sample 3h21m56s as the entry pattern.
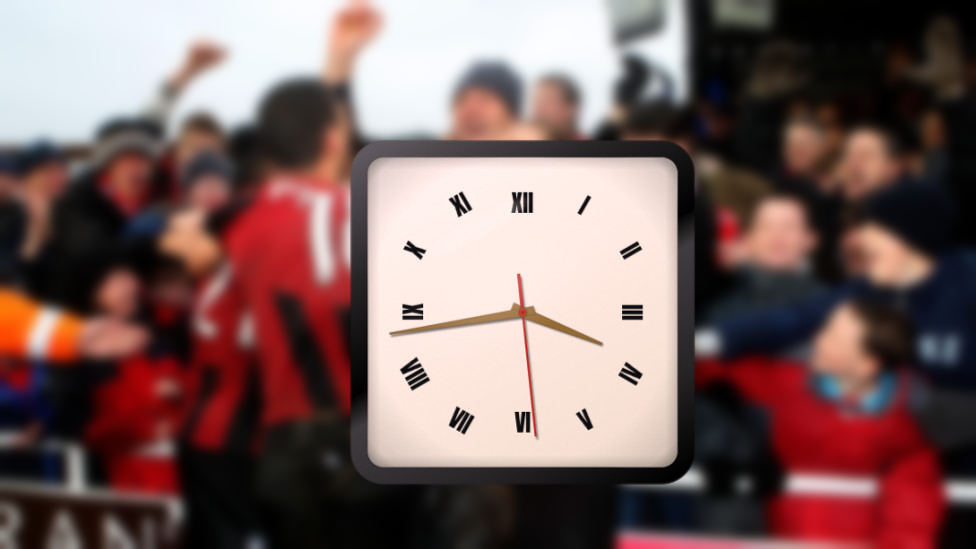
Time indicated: 3h43m29s
